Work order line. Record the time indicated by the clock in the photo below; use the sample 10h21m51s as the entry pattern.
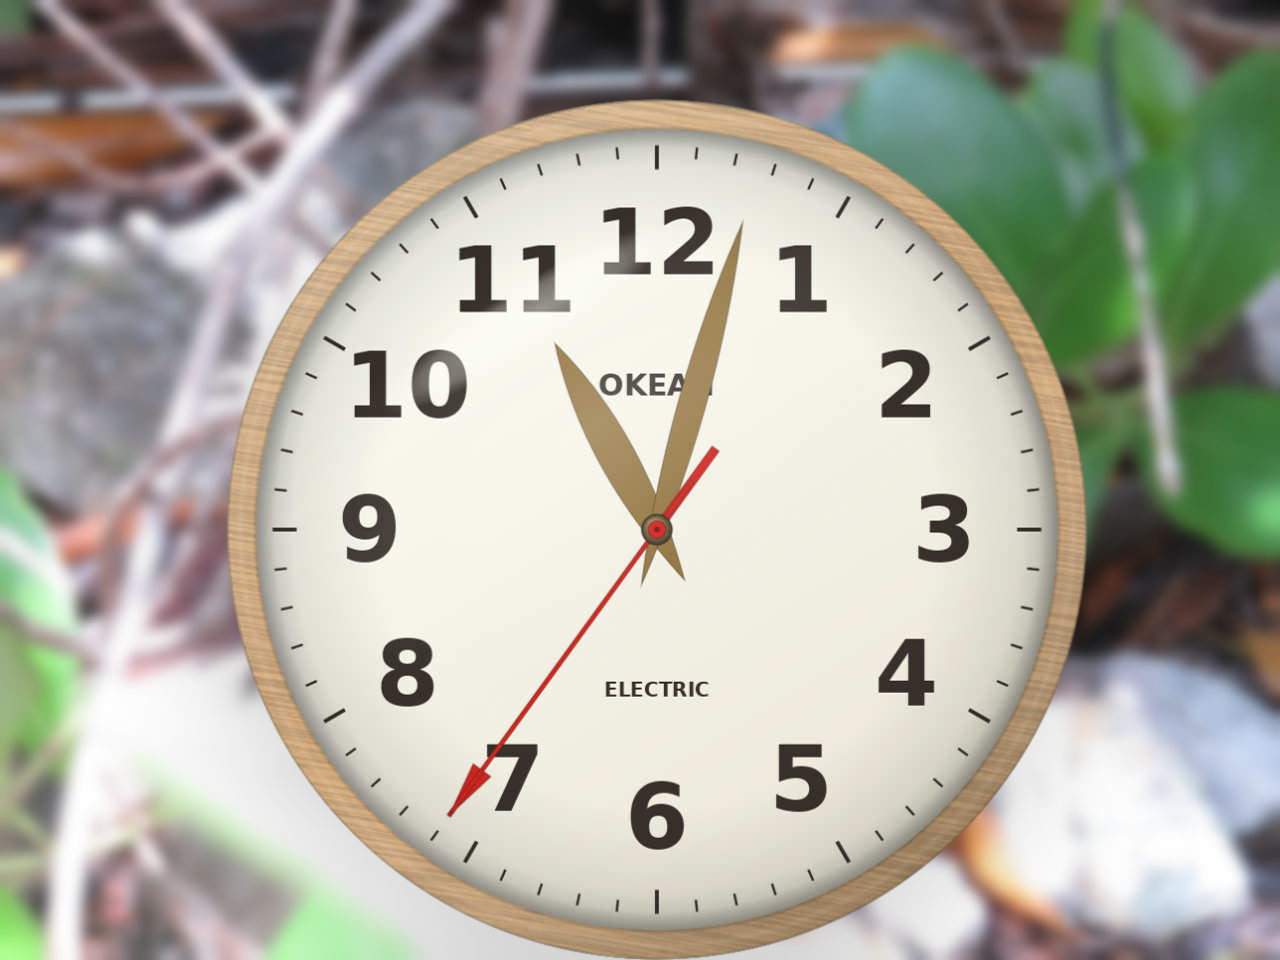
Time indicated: 11h02m36s
